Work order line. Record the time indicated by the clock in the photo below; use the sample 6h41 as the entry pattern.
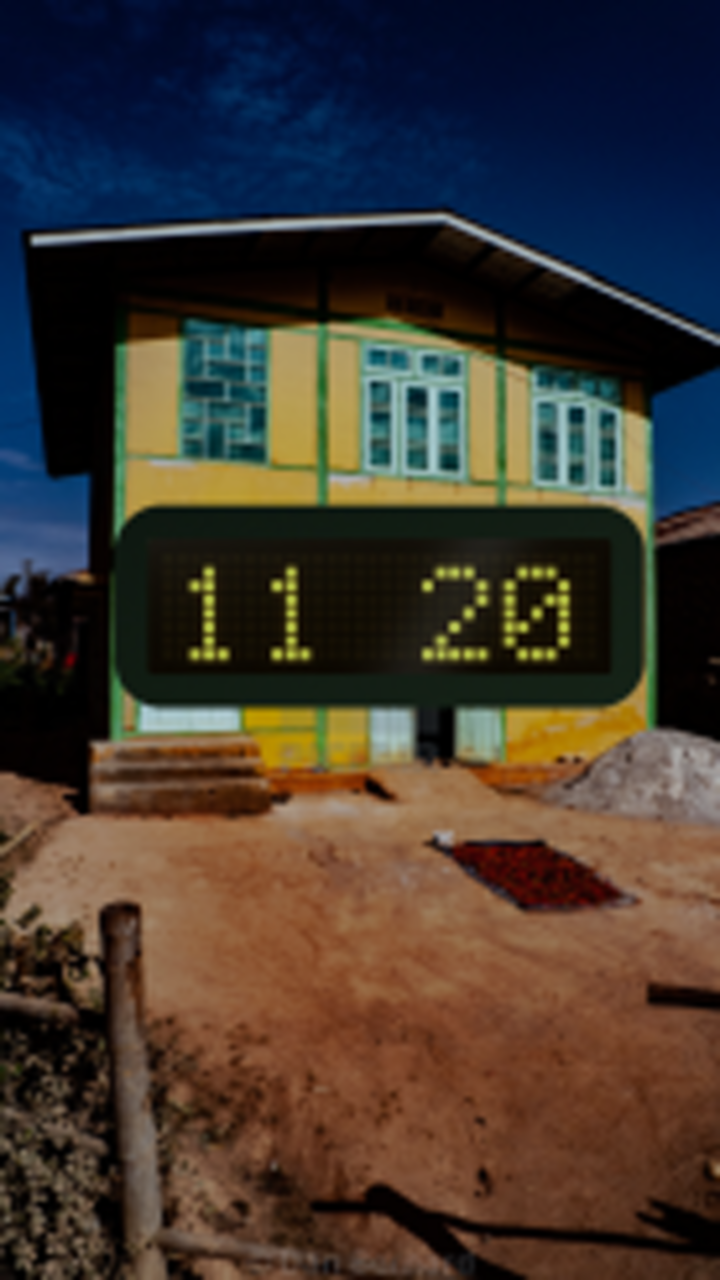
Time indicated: 11h20
